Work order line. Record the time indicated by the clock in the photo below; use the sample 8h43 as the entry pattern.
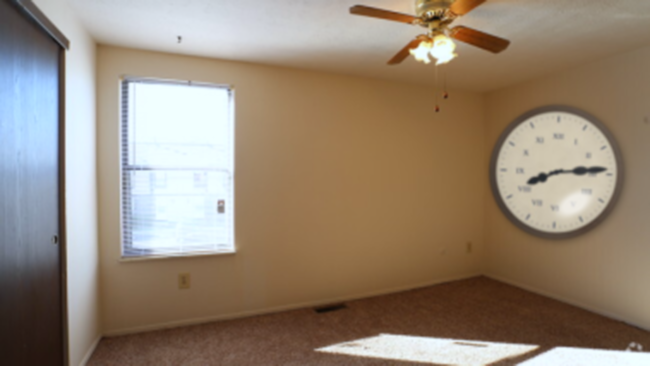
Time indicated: 8h14
